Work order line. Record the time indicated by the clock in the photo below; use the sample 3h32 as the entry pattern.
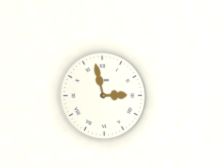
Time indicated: 2h58
